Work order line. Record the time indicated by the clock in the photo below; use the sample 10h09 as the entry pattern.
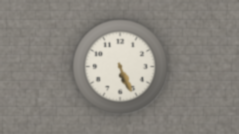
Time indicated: 5h26
